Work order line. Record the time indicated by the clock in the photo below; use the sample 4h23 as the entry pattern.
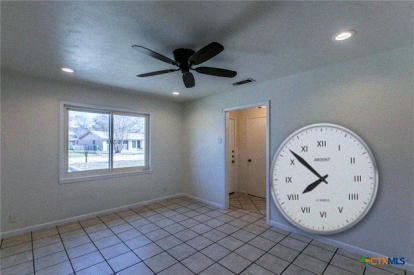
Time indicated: 7h52
